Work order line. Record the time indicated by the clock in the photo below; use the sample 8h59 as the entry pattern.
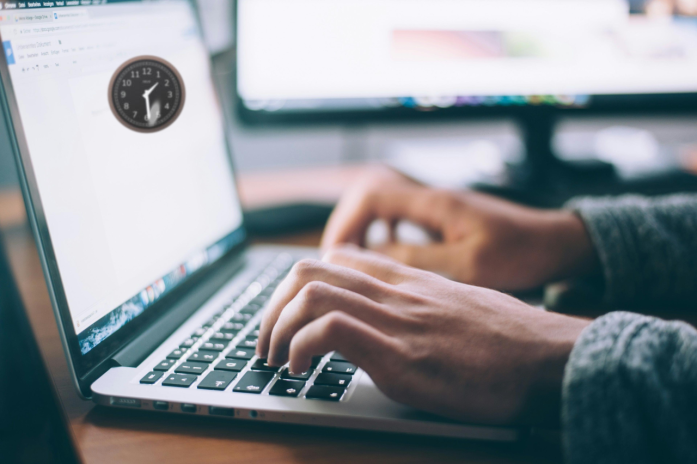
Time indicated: 1h29
